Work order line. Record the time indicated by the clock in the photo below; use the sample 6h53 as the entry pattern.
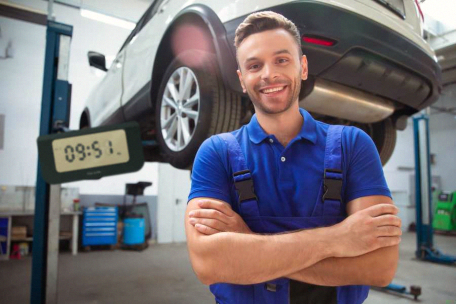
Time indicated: 9h51
